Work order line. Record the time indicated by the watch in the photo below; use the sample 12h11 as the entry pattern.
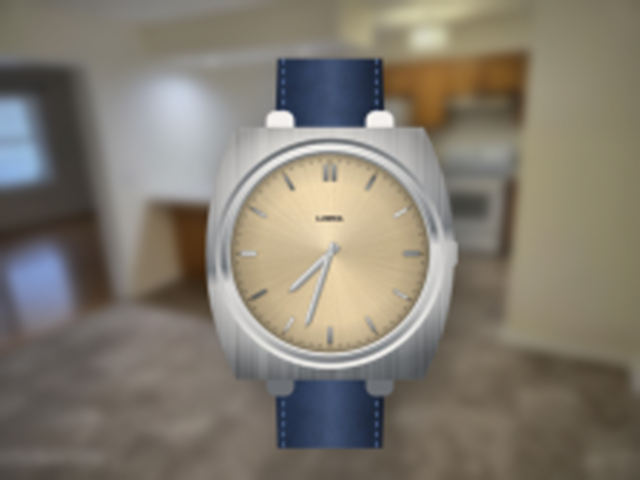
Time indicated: 7h33
